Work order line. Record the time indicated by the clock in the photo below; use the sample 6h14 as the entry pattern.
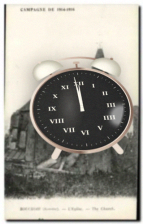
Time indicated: 11h59
